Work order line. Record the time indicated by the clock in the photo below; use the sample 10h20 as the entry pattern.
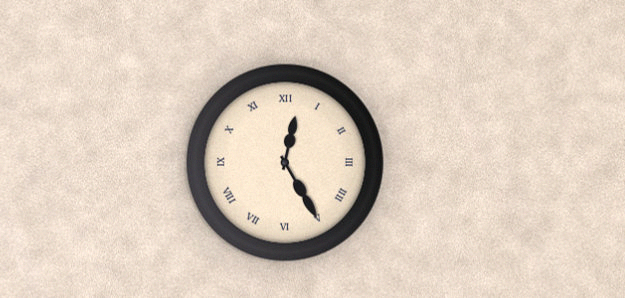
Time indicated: 12h25
